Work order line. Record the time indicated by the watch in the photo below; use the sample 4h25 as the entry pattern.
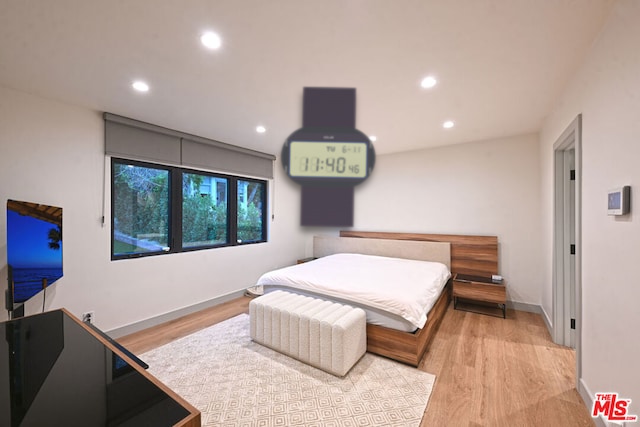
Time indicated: 11h40
